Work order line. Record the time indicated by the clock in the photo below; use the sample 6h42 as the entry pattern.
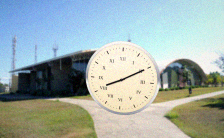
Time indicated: 8h10
